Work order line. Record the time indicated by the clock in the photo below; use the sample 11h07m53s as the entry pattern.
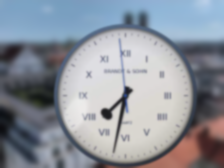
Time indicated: 7h31m59s
